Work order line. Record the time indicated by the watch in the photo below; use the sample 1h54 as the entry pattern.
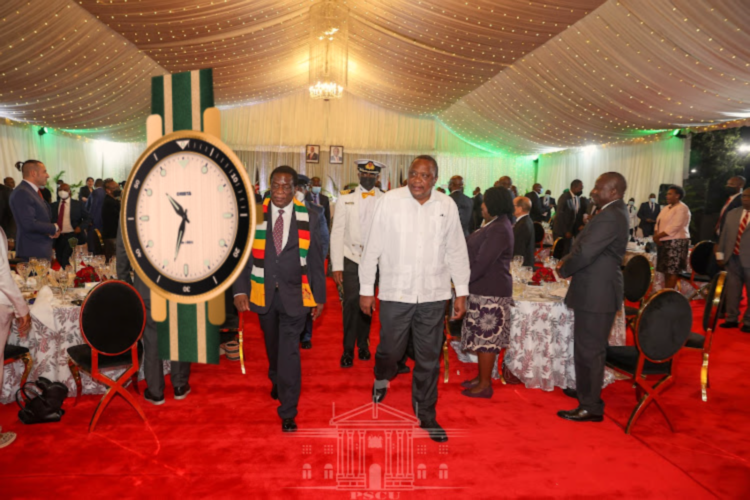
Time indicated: 10h33
